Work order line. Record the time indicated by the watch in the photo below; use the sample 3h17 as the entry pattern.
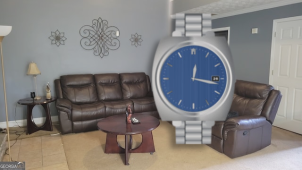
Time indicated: 12h17
